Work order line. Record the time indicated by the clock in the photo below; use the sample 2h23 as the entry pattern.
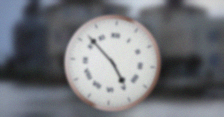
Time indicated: 4h52
